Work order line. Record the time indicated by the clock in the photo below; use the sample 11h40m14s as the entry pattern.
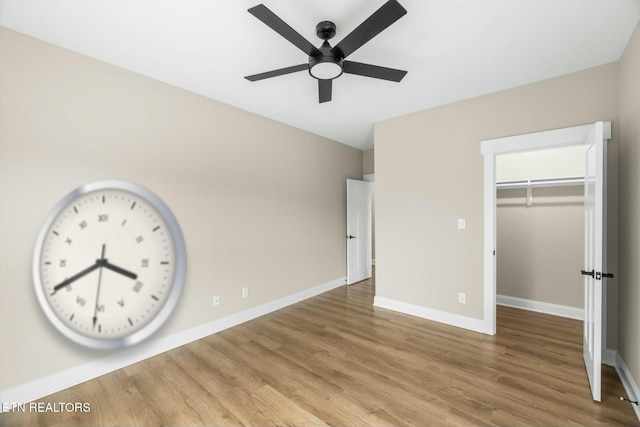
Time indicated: 3h40m31s
